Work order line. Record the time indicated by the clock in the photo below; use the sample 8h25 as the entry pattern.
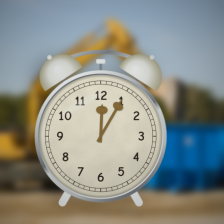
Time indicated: 12h05
